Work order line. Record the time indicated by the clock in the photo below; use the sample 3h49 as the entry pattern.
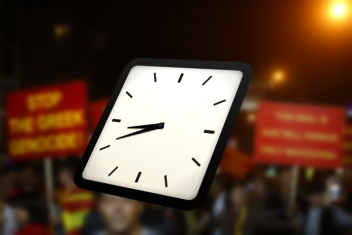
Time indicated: 8h41
